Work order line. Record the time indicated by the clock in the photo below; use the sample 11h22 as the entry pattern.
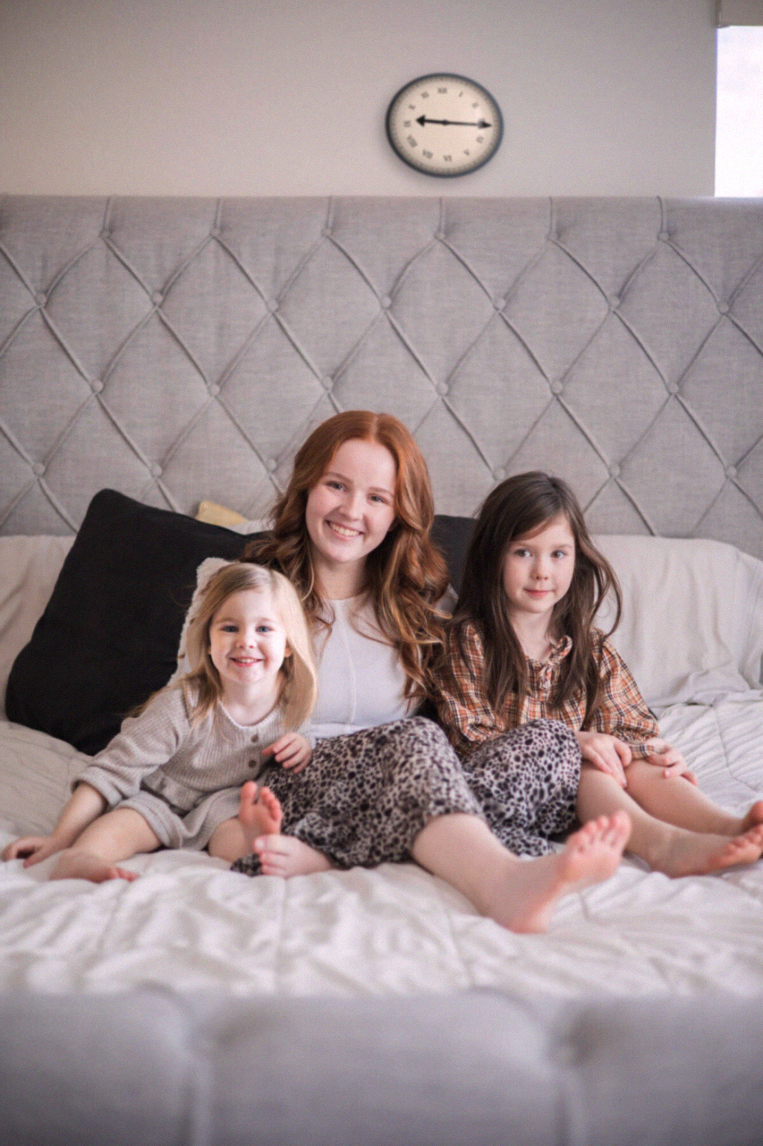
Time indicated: 9h16
